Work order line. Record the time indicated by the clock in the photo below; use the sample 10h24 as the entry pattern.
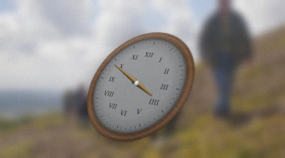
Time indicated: 3h49
